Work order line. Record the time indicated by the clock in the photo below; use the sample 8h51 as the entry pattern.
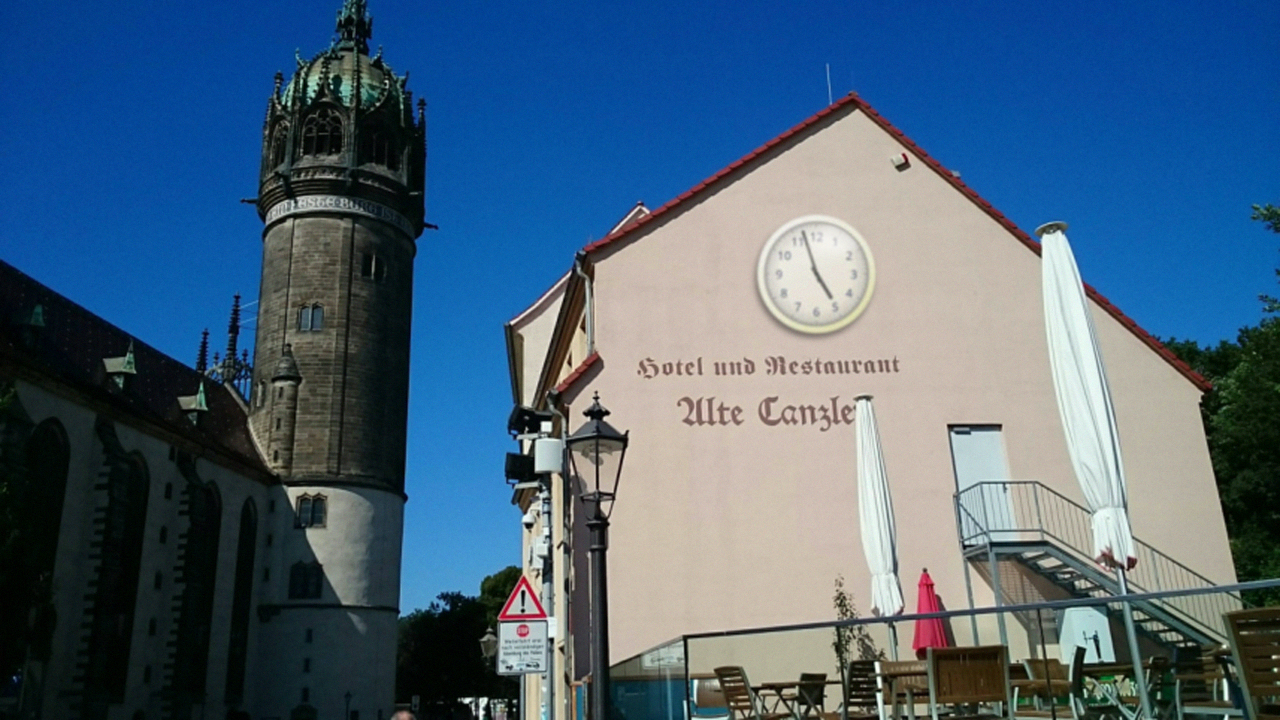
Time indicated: 4h57
